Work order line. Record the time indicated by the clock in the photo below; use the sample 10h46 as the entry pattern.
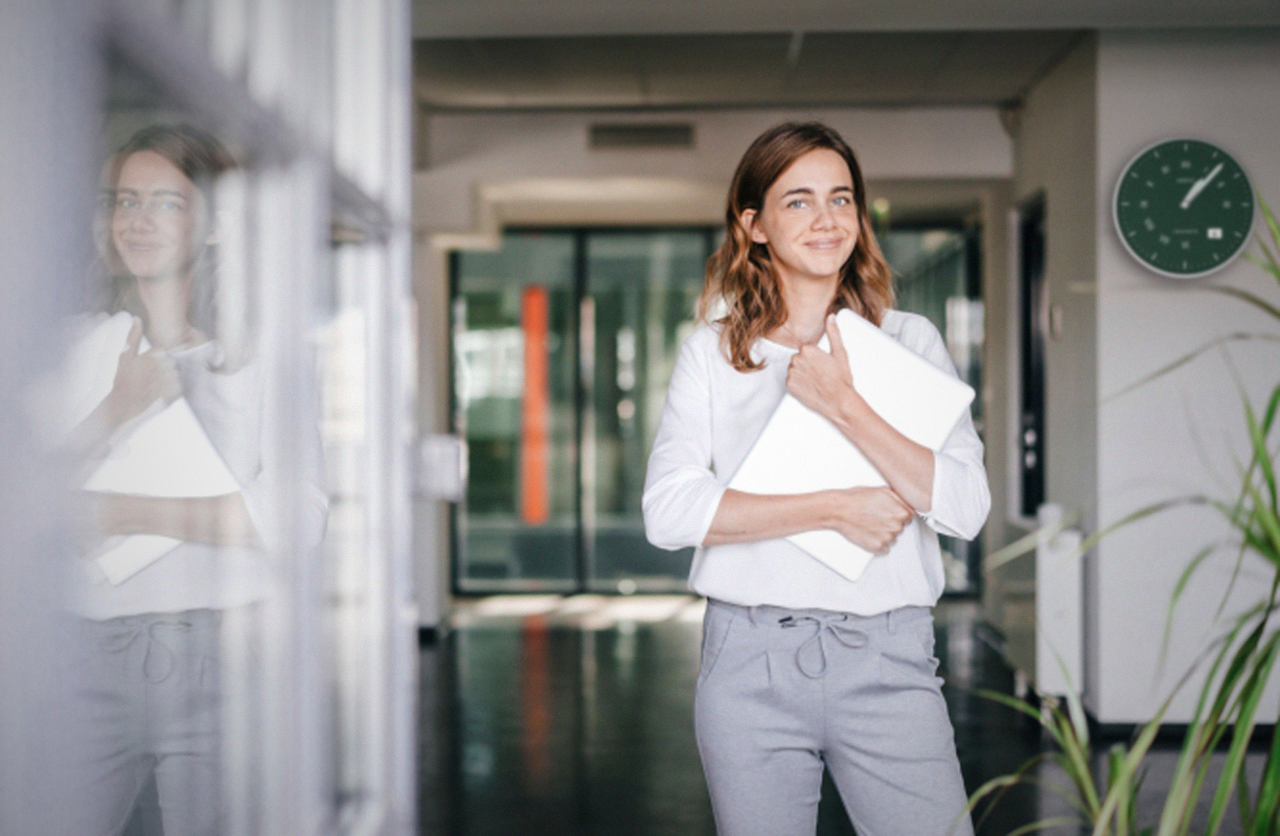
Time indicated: 1h07
